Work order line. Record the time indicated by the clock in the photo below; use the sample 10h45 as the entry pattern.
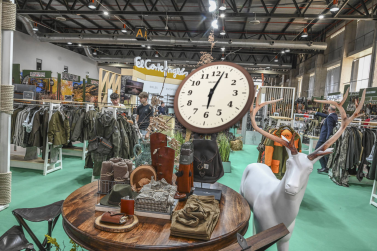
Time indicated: 6h03
